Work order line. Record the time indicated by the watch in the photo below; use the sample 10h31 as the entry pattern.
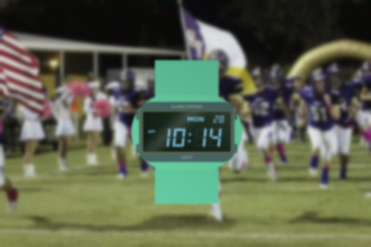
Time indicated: 10h14
